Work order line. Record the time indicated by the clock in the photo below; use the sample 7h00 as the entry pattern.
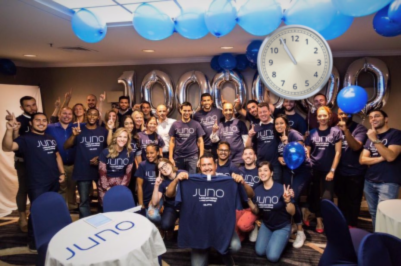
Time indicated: 10h55
